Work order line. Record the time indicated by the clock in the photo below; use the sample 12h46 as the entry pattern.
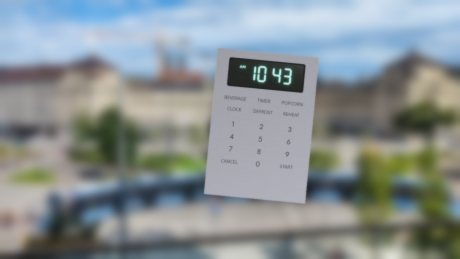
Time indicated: 10h43
